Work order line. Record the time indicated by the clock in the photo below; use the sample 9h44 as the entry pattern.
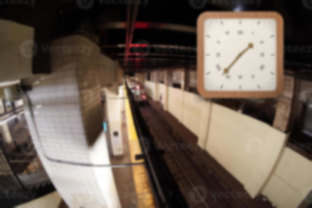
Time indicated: 1h37
